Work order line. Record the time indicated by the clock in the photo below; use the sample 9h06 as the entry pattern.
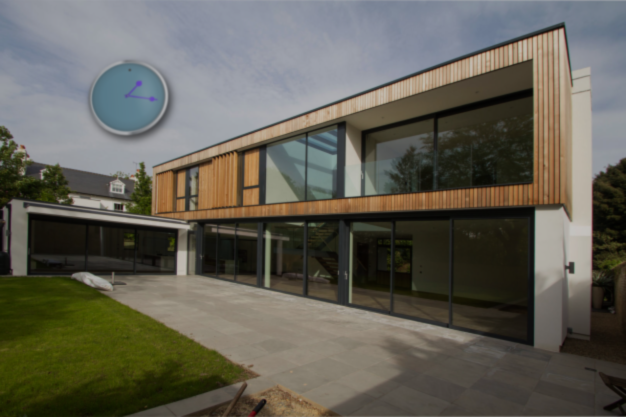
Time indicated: 1h16
